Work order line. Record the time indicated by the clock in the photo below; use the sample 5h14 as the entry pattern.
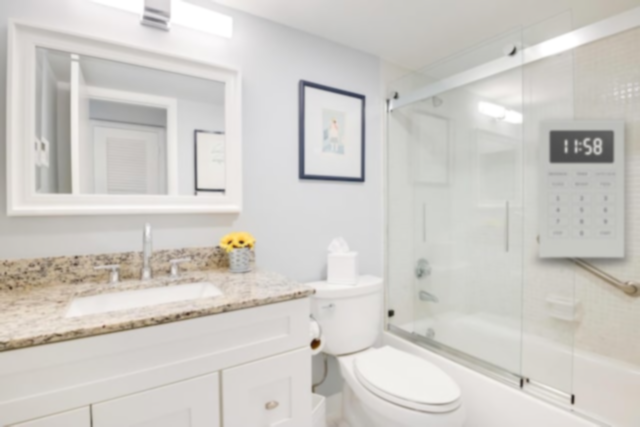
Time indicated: 11h58
